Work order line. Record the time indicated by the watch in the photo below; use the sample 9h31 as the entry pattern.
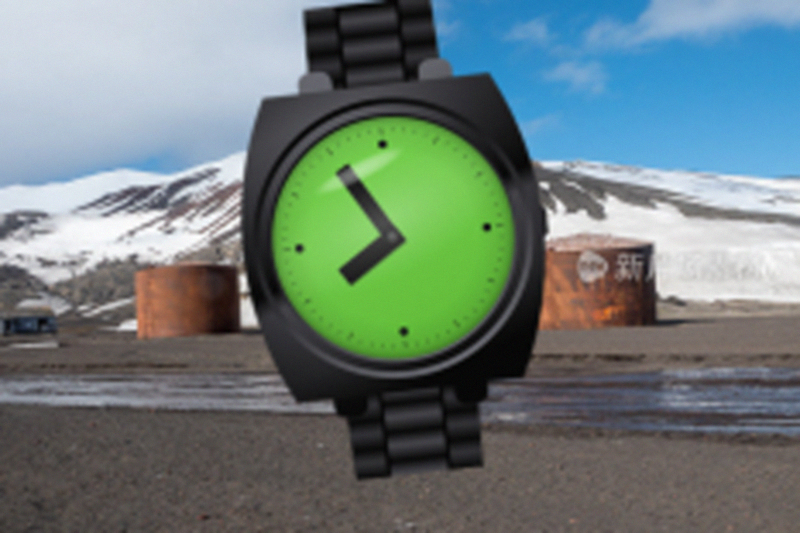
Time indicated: 7h55
